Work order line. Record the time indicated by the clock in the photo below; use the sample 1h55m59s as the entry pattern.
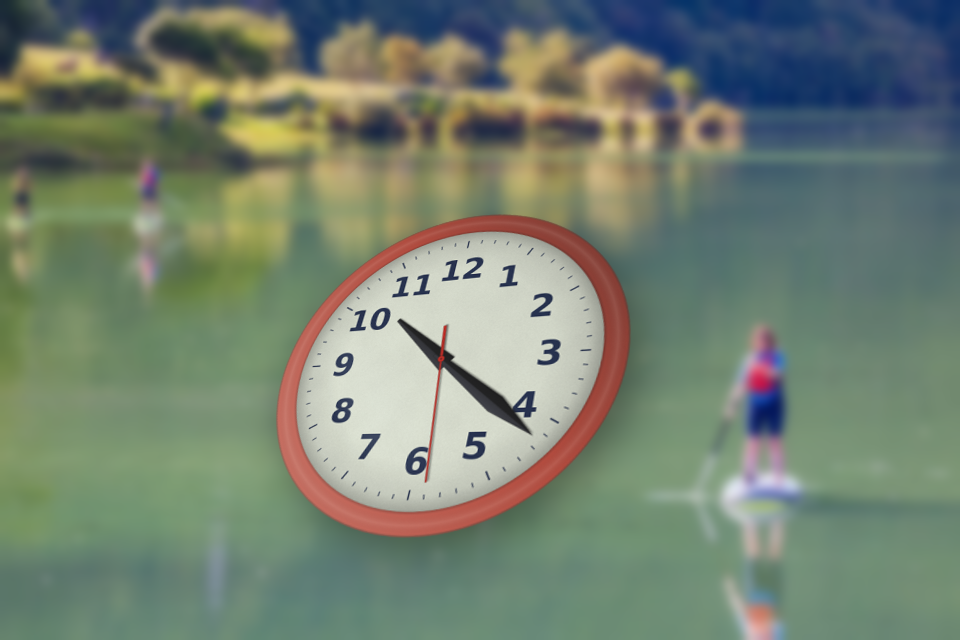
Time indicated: 10h21m29s
